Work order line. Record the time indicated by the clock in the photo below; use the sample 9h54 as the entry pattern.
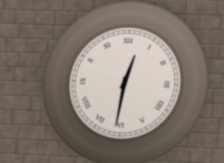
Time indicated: 12h31
